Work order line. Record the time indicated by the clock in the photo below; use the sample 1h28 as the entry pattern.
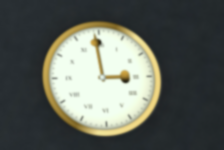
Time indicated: 2h59
